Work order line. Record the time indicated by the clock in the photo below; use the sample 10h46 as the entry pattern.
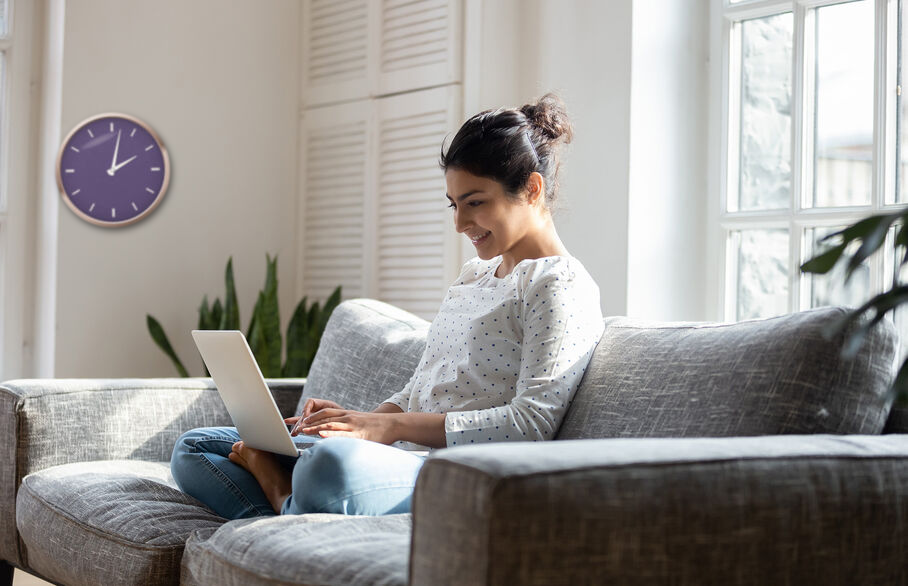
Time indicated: 2h02
